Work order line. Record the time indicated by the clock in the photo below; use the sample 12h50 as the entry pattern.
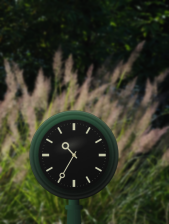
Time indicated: 10h35
